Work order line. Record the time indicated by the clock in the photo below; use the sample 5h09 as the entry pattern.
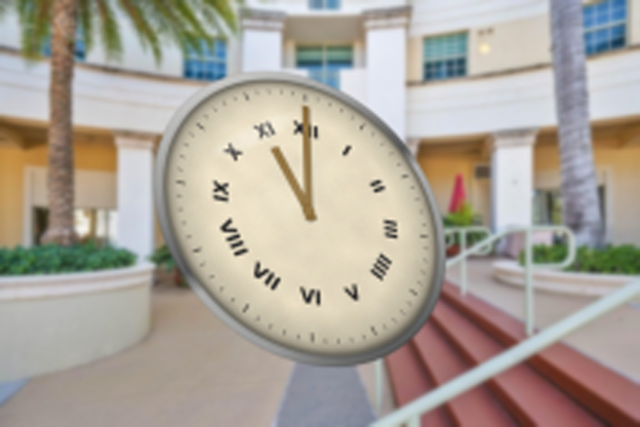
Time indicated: 11h00
